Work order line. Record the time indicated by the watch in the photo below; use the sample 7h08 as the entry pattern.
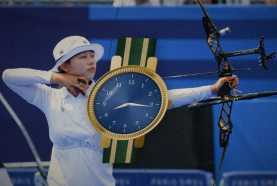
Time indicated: 8h16
